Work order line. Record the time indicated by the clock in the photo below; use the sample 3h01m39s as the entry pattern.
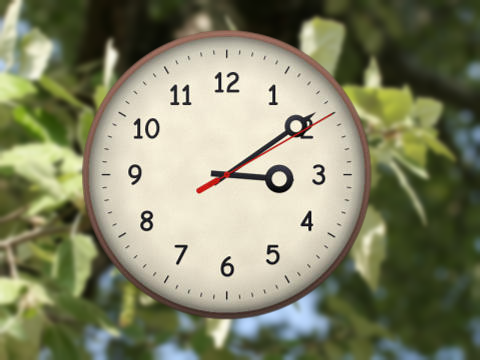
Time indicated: 3h09m10s
